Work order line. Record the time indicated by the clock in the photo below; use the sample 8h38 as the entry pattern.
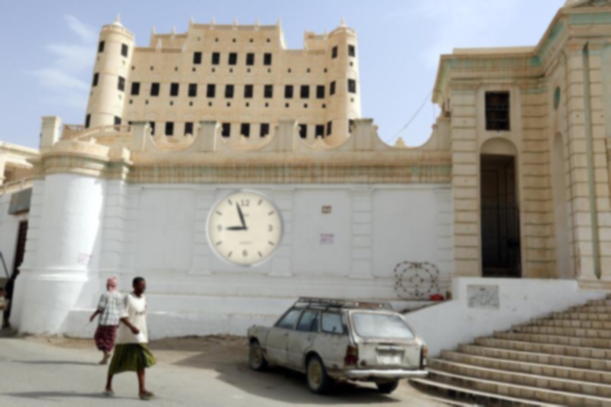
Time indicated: 8h57
